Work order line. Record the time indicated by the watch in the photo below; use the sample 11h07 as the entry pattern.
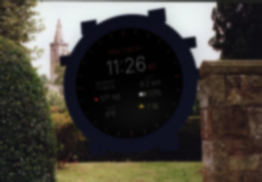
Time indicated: 11h26
